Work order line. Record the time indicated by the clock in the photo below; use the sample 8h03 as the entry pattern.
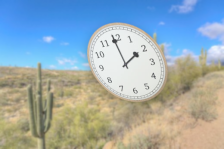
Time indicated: 1h59
